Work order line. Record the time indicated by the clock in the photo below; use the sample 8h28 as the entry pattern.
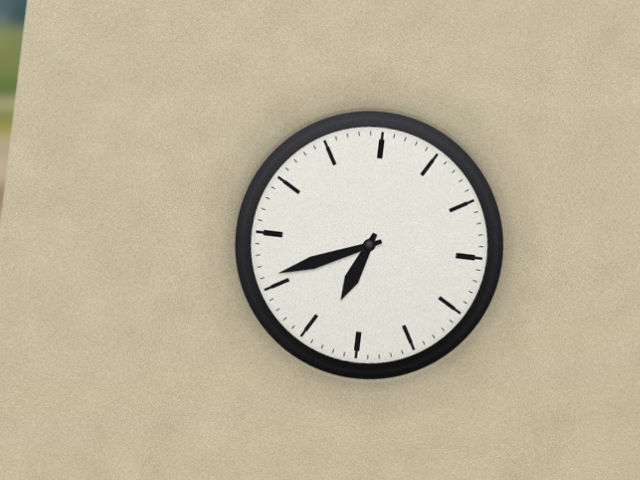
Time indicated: 6h41
